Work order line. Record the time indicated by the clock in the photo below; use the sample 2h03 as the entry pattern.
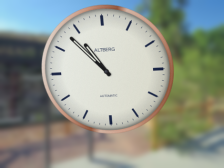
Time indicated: 10h53
